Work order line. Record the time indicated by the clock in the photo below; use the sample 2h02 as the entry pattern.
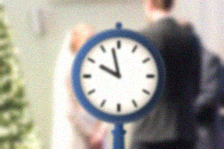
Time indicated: 9h58
